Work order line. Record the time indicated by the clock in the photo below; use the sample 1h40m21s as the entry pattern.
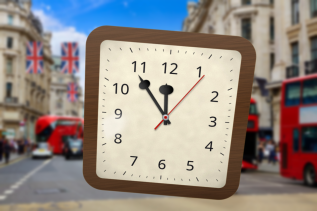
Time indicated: 11h54m06s
